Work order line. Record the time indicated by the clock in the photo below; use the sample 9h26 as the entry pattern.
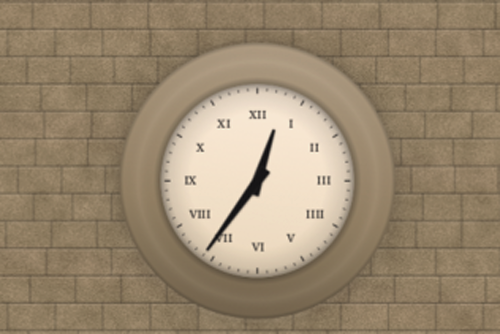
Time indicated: 12h36
